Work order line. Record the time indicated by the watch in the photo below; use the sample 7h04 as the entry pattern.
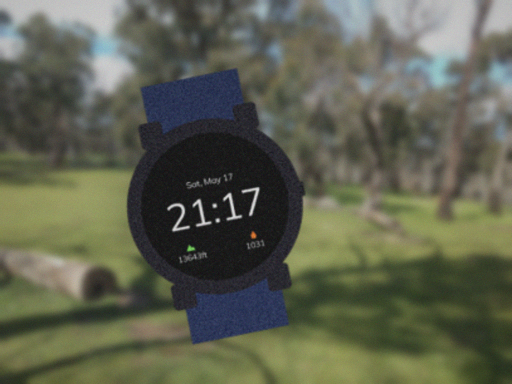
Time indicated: 21h17
